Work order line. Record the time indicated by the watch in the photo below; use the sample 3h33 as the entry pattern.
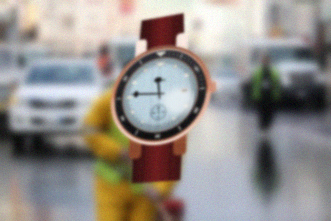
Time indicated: 11h46
